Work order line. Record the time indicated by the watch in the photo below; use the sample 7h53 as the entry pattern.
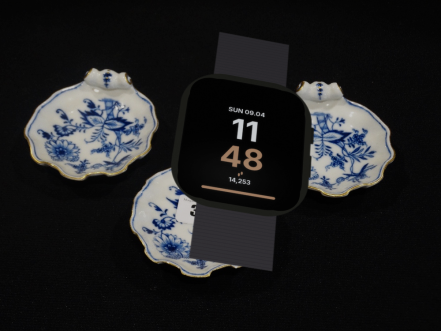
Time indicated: 11h48
